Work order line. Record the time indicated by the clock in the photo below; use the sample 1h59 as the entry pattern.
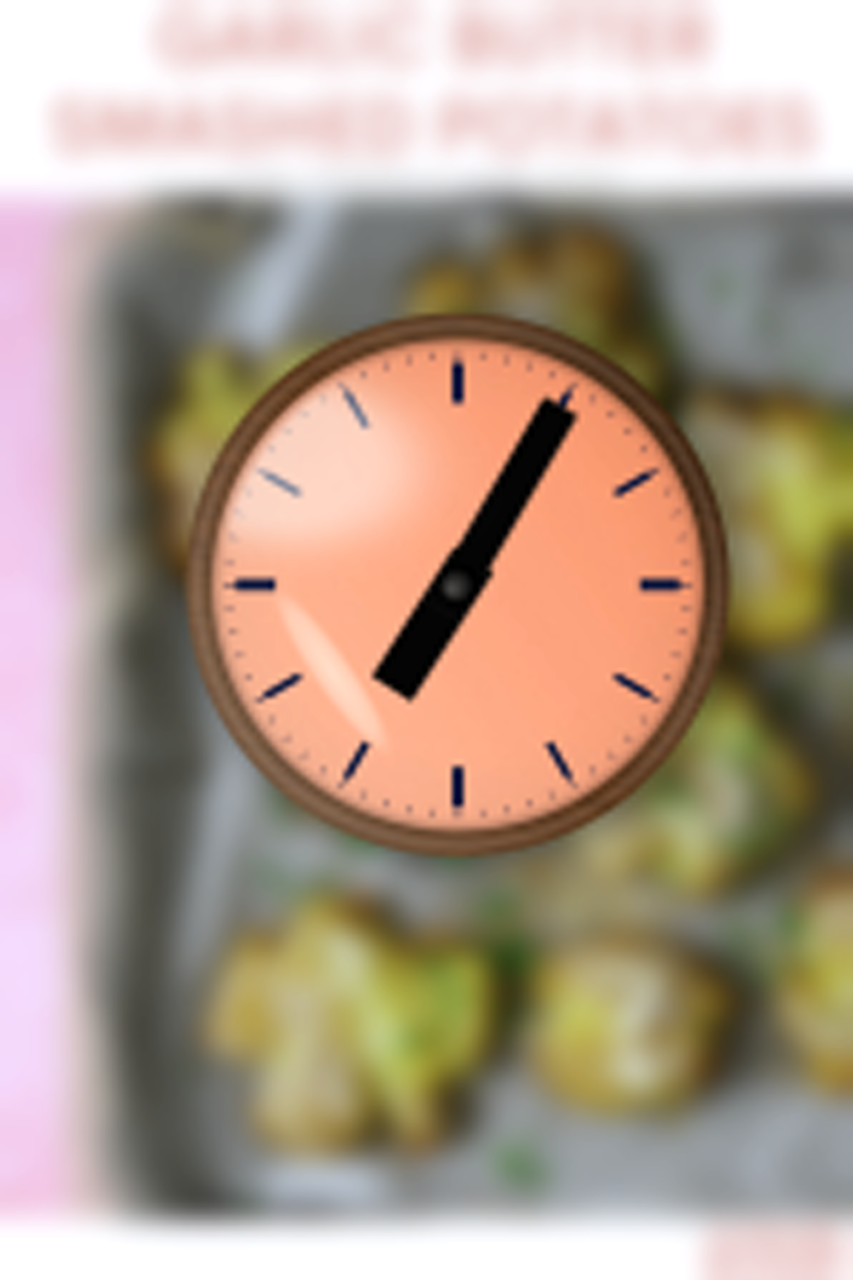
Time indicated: 7h05
